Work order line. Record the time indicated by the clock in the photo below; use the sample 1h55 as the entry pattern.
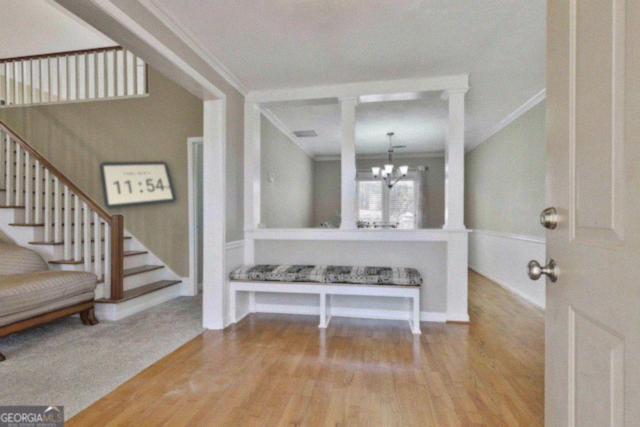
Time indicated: 11h54
